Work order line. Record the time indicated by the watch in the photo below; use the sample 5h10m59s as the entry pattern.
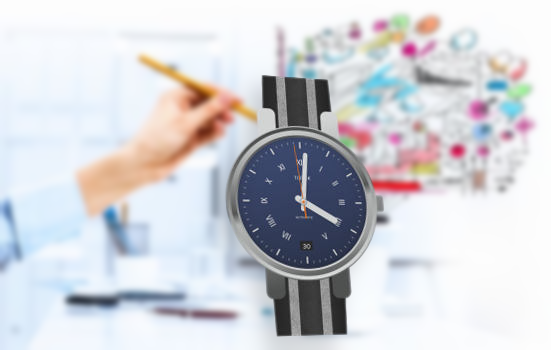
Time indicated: 4h00m59s
